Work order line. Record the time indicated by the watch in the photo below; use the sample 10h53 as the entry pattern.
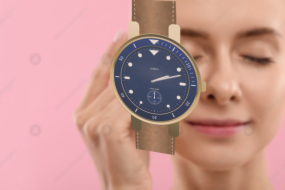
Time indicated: 2h12
